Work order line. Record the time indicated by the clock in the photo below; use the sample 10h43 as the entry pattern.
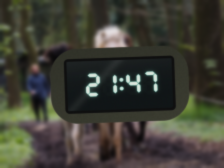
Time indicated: 21h47
